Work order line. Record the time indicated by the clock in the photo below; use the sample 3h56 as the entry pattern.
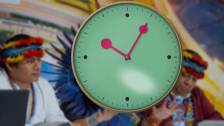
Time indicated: 10h05
